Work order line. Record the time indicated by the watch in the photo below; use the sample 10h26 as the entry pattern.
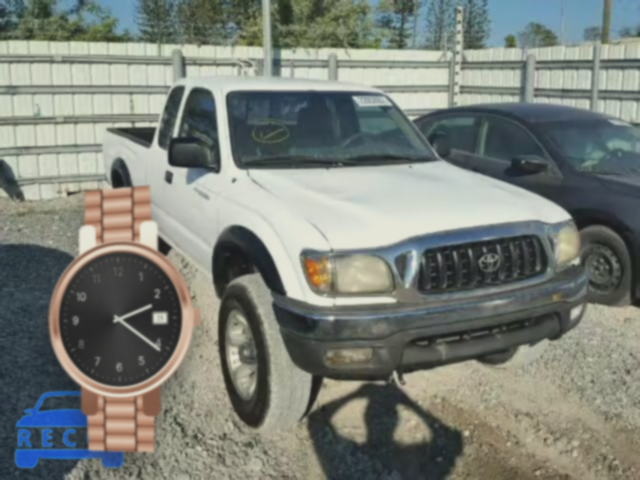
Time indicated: 2h21
